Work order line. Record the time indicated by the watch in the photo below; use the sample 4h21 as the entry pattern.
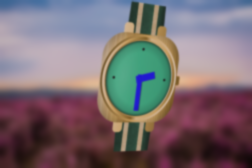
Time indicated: 2h30
